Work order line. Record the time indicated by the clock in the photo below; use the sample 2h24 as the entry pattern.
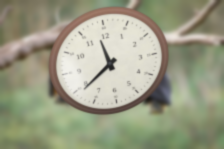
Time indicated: 11h39
